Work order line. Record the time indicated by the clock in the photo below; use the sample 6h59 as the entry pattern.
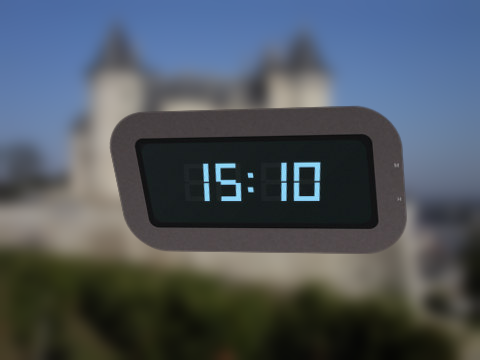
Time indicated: 15h10
